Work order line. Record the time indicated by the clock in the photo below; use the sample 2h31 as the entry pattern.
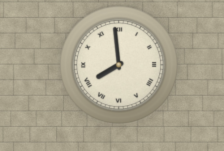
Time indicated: 7h59
